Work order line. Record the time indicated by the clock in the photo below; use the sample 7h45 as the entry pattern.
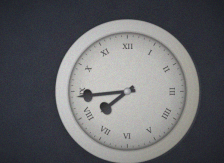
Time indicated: 7h44
